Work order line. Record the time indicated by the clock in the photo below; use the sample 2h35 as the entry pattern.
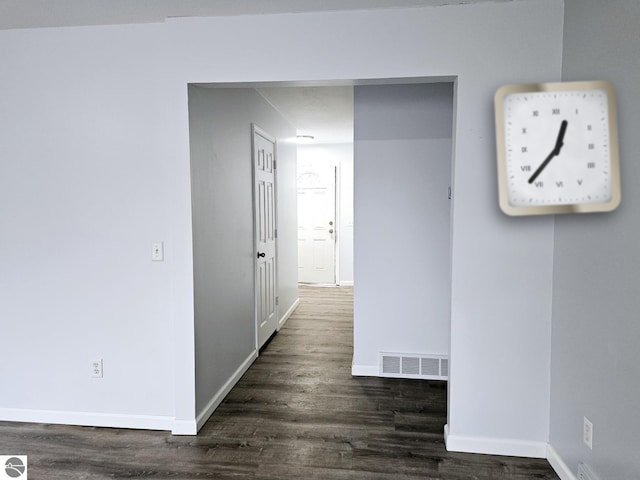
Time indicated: 12h37
